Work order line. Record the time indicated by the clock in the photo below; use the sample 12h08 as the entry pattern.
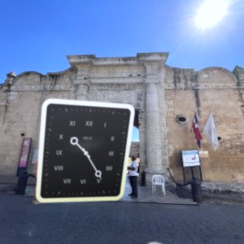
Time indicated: 10h24
